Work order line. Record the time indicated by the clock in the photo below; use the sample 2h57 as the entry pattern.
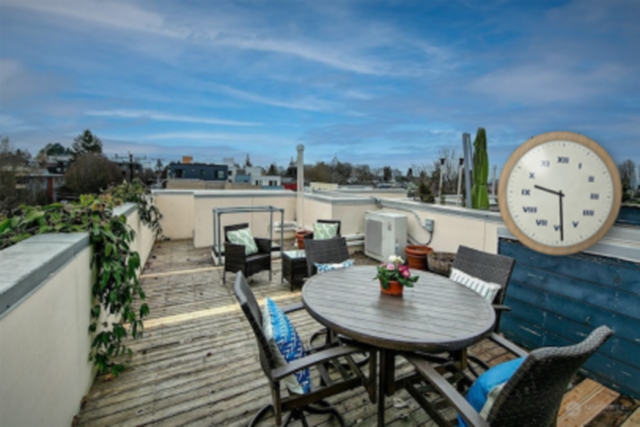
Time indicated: 9h29
